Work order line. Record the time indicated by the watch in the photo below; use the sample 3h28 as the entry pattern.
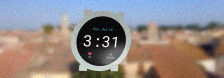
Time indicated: 3h31
